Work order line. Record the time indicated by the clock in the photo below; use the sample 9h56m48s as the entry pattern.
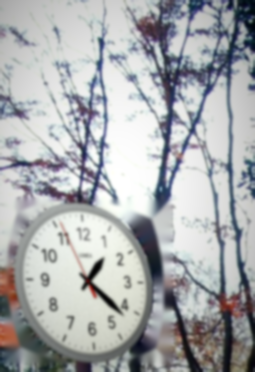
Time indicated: 1h21m56s
